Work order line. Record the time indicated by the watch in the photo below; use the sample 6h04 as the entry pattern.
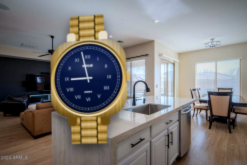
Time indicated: 8h58
